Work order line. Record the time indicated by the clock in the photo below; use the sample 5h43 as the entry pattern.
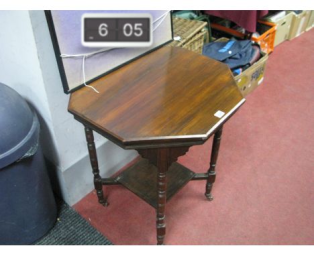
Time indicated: 6h05
